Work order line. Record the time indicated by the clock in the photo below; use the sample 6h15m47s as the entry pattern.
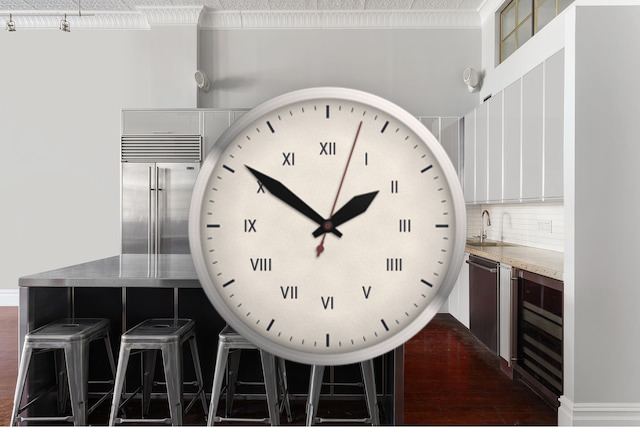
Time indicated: 1h51m03s
